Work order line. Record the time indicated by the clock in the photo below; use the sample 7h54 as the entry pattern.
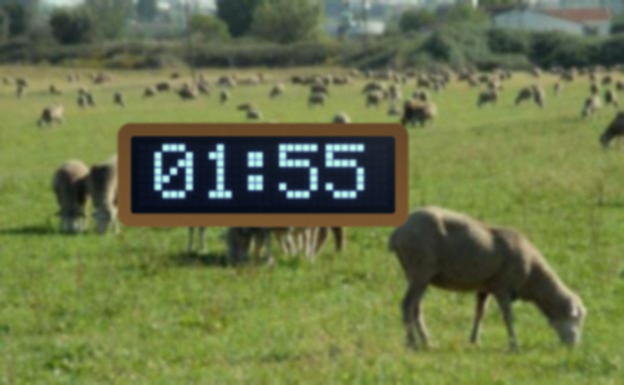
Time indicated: 1h55
